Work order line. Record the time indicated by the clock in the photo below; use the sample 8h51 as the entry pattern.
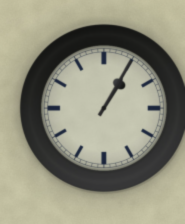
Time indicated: 1h05
